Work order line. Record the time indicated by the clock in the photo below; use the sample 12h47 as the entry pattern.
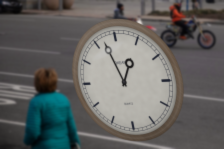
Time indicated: 12h57
